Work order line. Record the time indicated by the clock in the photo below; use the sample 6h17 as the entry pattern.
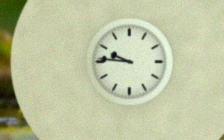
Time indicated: 9h46
